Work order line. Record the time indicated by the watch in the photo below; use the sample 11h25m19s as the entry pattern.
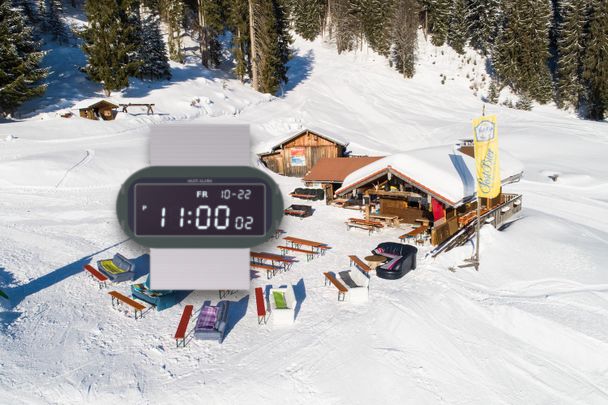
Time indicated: 11h00m02s
